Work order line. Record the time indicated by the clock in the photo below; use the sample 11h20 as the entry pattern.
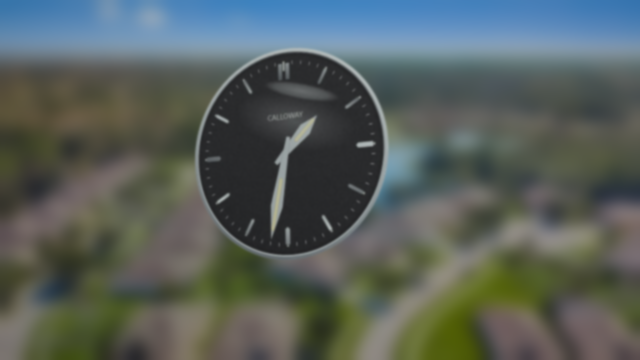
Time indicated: 1h32
